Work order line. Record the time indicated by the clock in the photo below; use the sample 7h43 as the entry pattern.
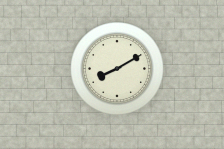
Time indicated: 8h10
